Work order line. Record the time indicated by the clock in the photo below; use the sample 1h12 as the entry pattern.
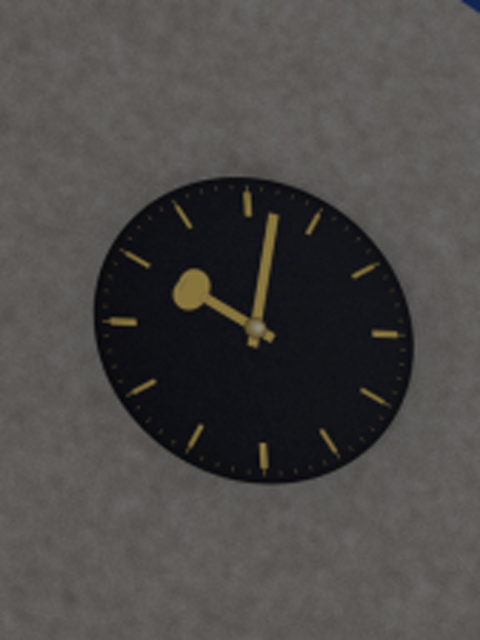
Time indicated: 10h02
